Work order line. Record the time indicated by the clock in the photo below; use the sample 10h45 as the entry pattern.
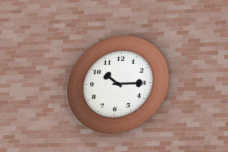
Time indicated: 10h15
